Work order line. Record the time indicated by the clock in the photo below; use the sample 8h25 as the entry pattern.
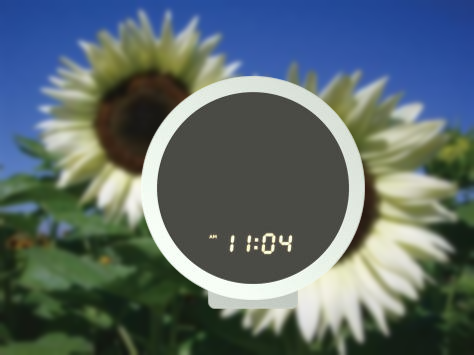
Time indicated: 11h04
